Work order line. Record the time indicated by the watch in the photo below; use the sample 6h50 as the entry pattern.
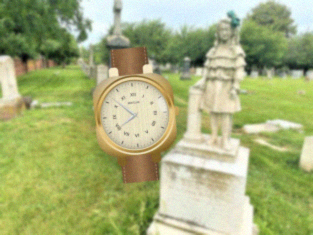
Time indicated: 7h52
